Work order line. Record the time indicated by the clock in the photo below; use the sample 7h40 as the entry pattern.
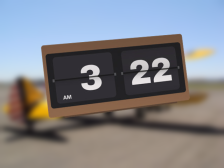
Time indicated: 3h22
